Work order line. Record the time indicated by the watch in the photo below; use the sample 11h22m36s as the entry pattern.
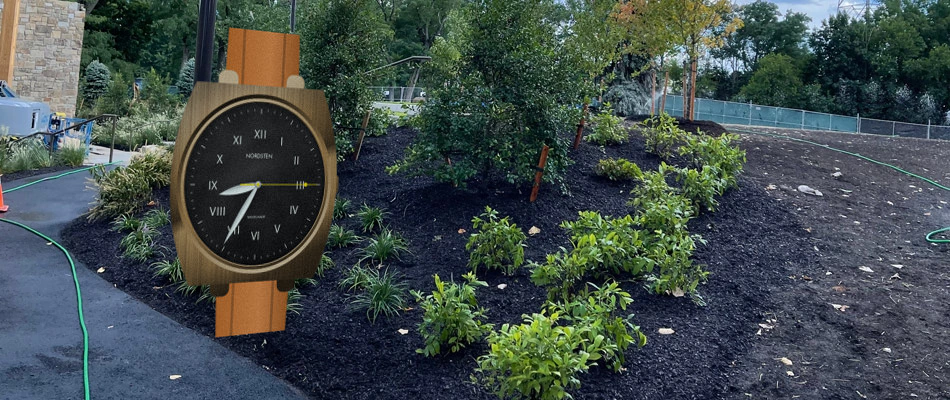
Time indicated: 8h35m15s
